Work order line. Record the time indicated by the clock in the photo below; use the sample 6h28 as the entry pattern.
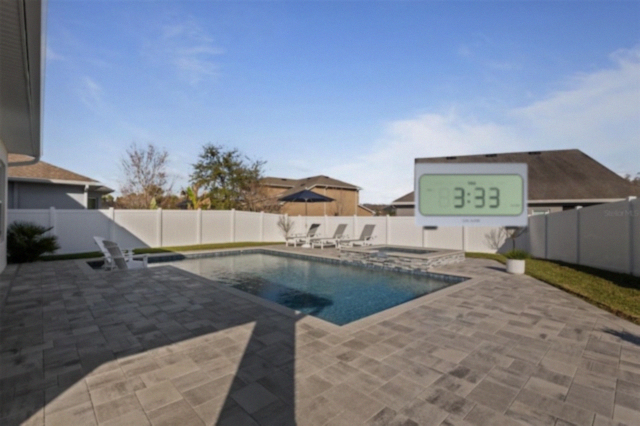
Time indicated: 3h33
